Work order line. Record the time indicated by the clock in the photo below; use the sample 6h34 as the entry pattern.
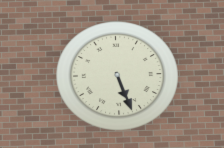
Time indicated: 5h27
